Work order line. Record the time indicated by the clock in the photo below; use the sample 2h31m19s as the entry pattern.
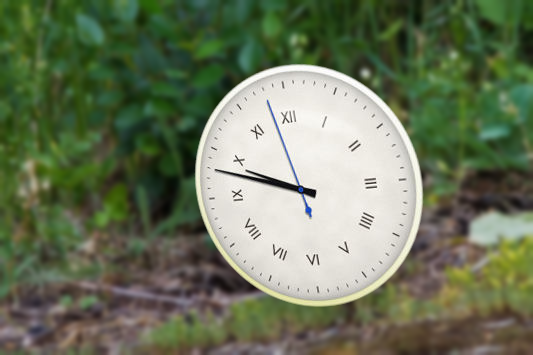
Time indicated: 9h47m58s
